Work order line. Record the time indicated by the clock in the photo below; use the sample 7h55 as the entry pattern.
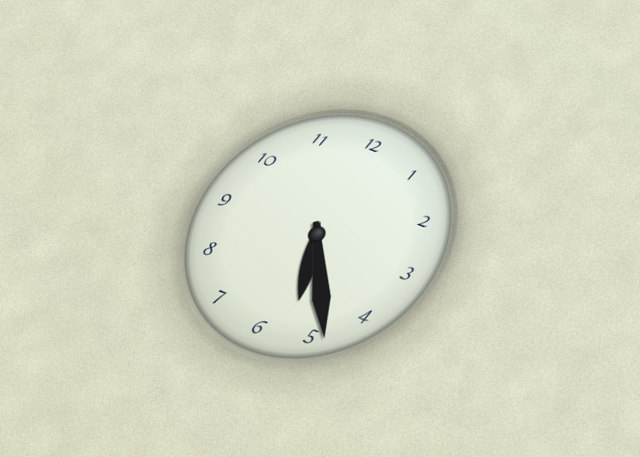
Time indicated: 5h24
